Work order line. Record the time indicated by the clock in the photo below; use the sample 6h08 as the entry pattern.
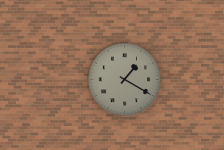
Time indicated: 1h20
